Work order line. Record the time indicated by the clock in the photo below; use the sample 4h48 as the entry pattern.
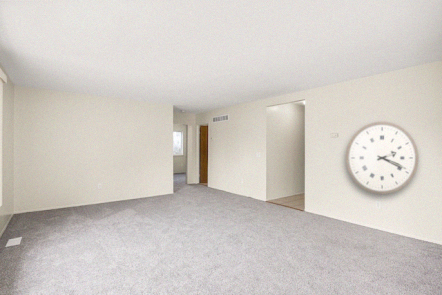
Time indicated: 2h19
